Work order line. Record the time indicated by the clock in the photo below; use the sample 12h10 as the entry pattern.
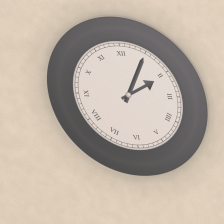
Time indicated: 2h05
